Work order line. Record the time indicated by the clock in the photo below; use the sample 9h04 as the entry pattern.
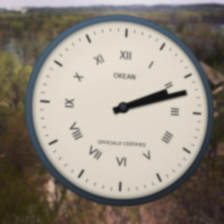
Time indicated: 2h12
